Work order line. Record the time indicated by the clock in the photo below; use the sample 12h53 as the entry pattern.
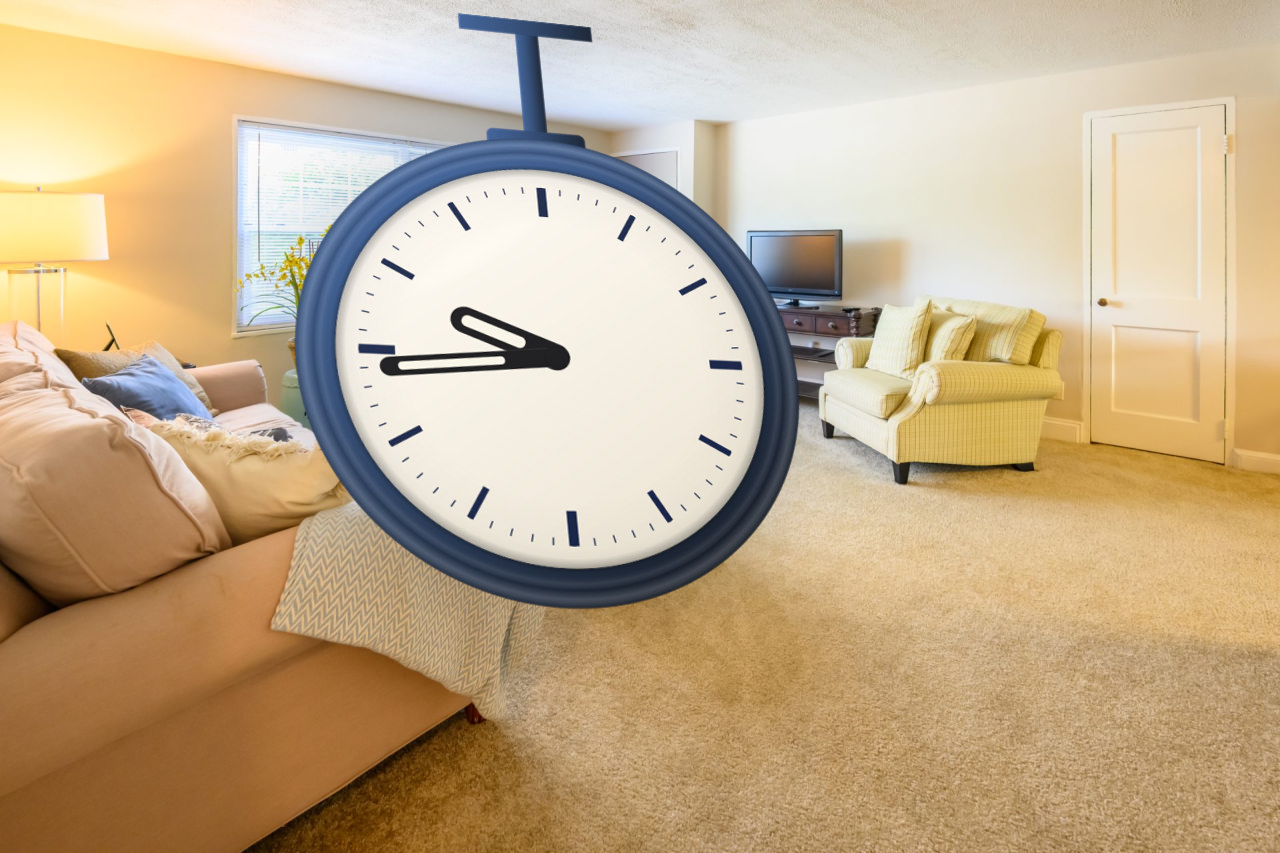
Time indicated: 9h44
